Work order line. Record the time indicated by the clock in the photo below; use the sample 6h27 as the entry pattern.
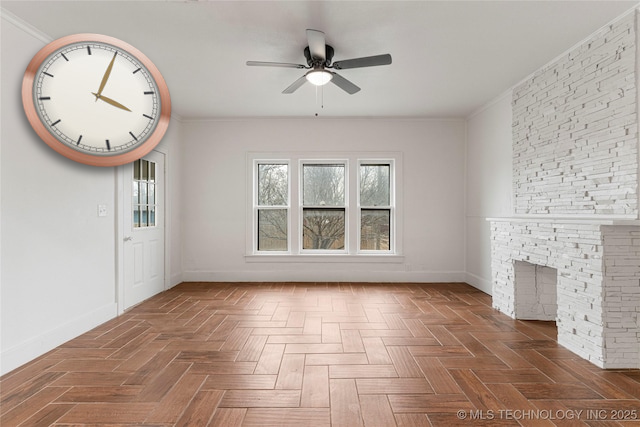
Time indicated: 4h05
